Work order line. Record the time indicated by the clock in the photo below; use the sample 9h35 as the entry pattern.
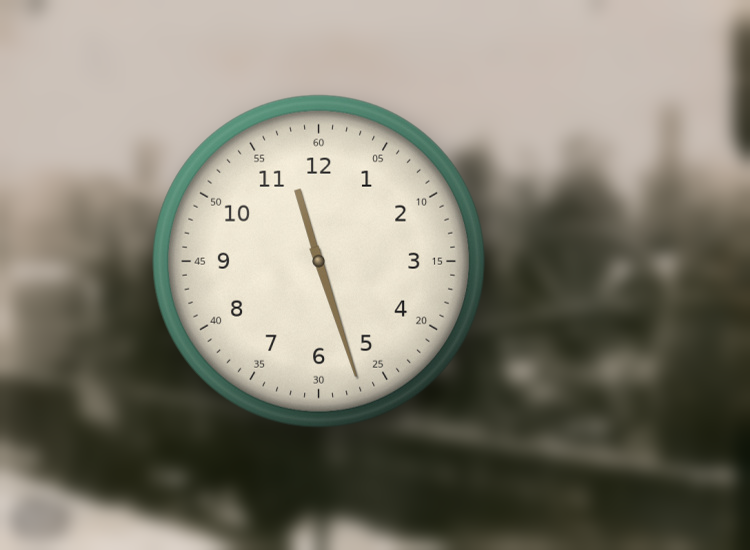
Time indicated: 11h27
